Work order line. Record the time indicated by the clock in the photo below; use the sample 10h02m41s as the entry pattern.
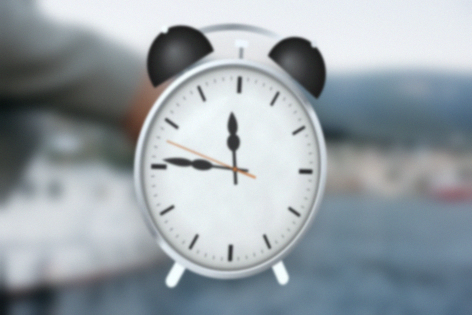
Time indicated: 11h45m48s
